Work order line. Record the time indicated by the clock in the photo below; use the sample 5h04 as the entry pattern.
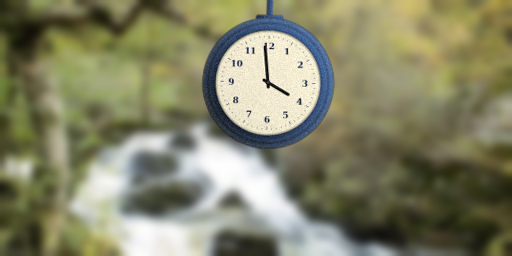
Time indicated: 3h59
